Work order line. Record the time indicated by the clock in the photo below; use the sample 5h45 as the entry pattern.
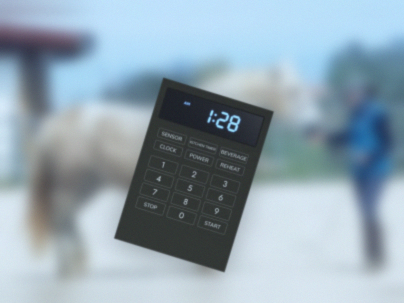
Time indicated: 1h28
